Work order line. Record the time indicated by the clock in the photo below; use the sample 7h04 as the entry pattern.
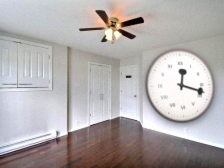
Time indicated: 12h18
